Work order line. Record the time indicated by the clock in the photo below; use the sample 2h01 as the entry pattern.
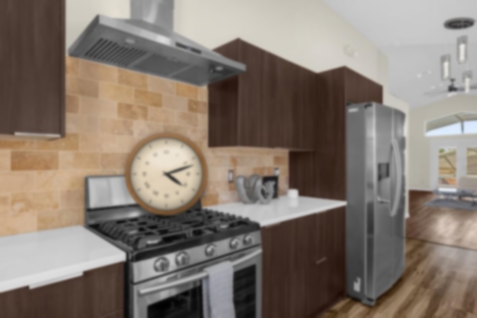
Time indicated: 4h12
